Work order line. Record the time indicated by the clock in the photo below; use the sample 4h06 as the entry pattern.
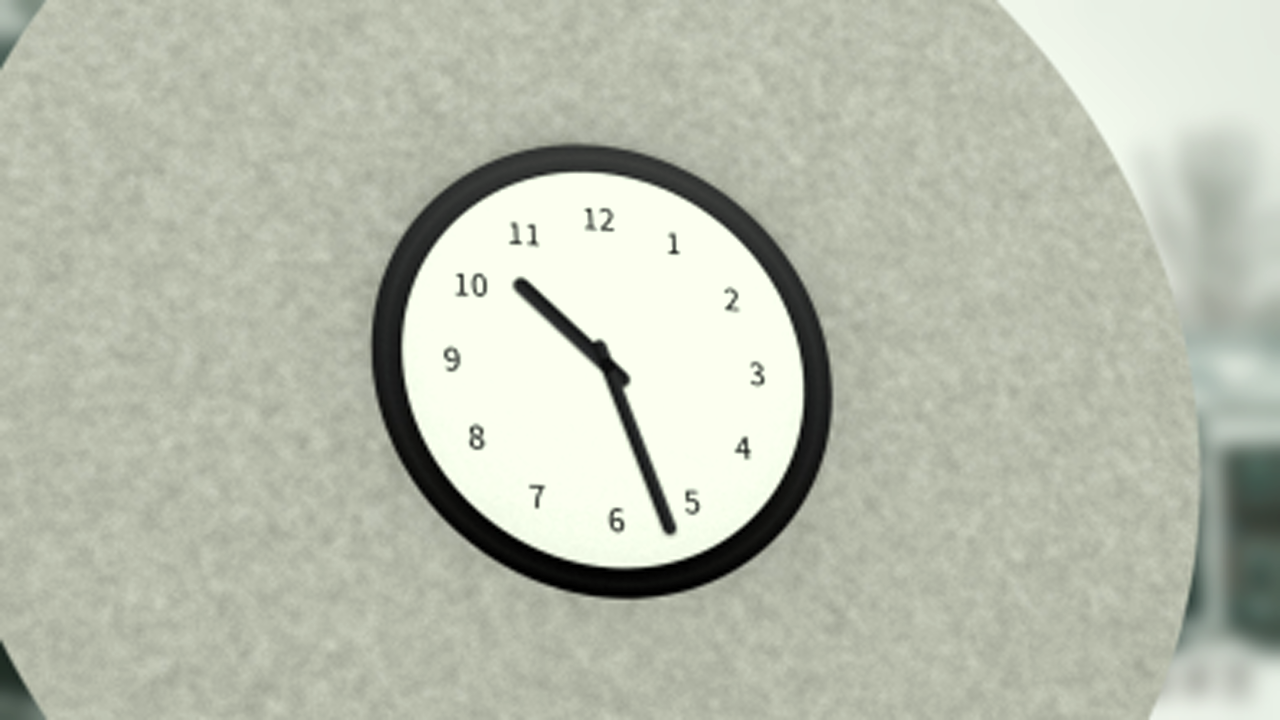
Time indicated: 10h27
